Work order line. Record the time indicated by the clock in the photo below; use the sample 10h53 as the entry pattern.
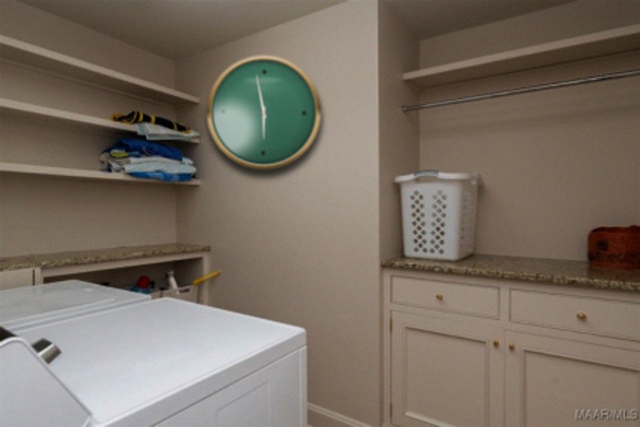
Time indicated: 5h58
